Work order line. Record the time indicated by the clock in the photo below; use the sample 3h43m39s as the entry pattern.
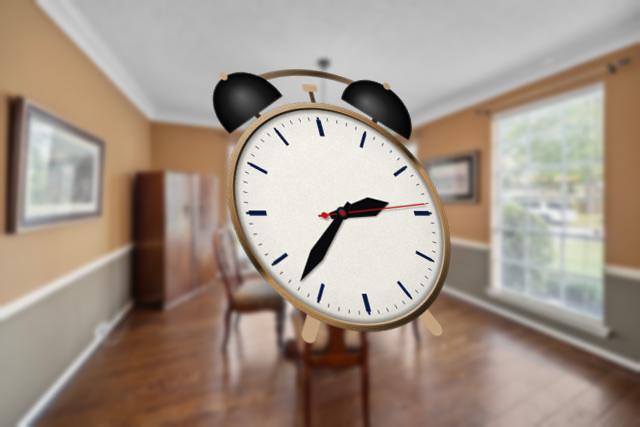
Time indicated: 2h37m14s
